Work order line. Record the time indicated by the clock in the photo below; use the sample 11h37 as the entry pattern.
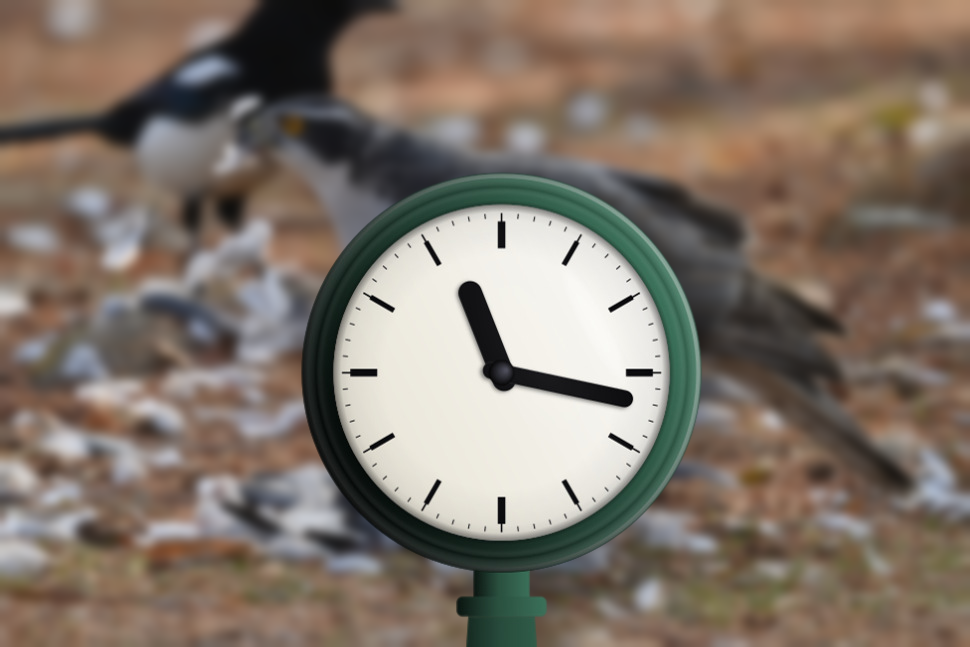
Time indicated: 11h17
